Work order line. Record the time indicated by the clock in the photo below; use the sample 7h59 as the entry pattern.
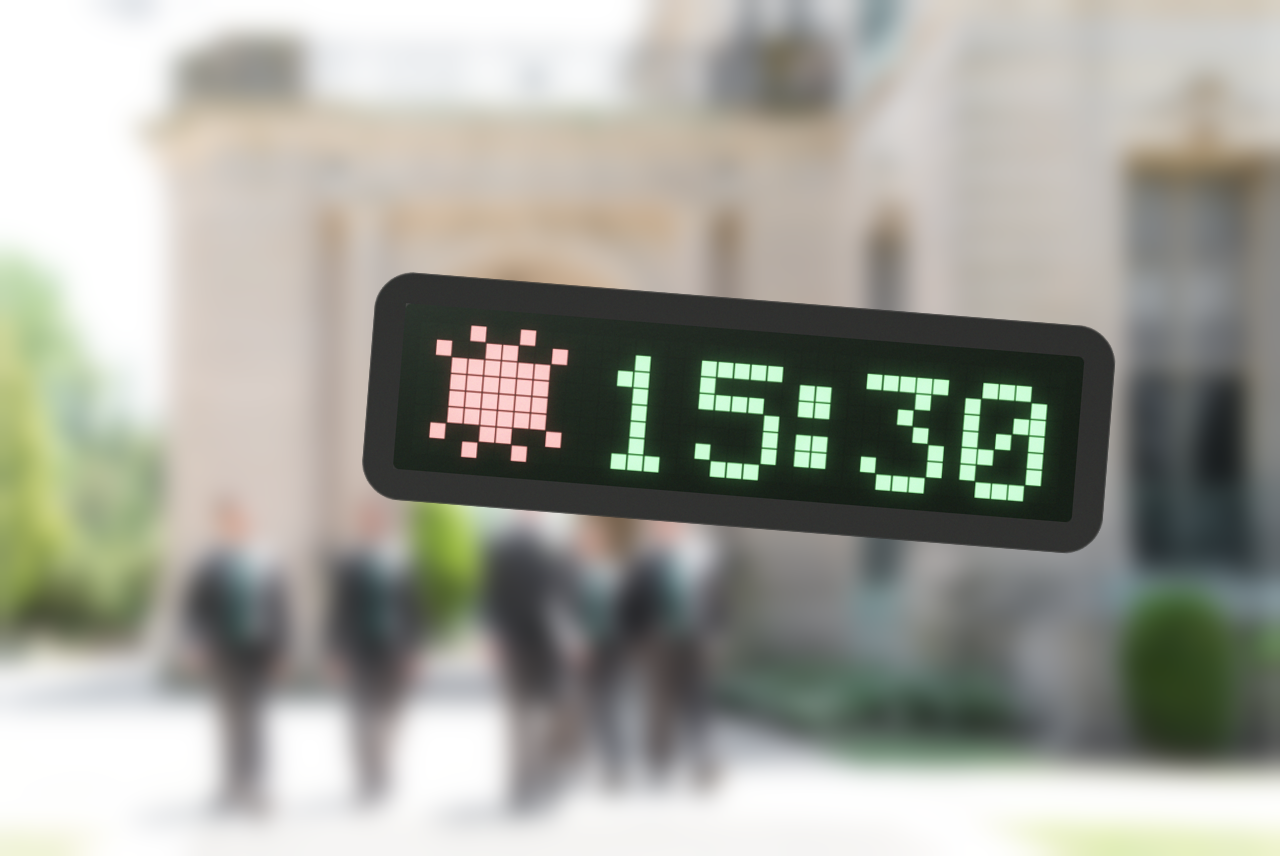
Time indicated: 15h30
